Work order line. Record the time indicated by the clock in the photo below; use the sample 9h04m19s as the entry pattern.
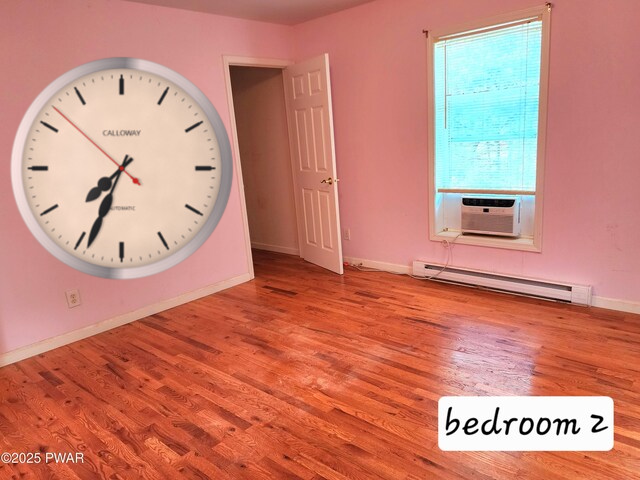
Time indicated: 7h33m52s
